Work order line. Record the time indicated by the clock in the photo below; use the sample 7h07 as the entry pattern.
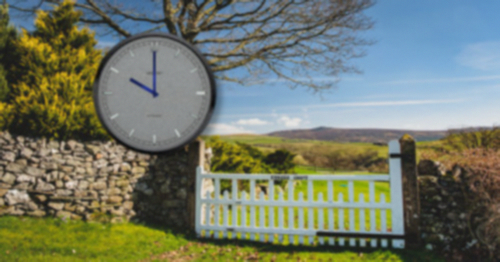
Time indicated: 10h00
